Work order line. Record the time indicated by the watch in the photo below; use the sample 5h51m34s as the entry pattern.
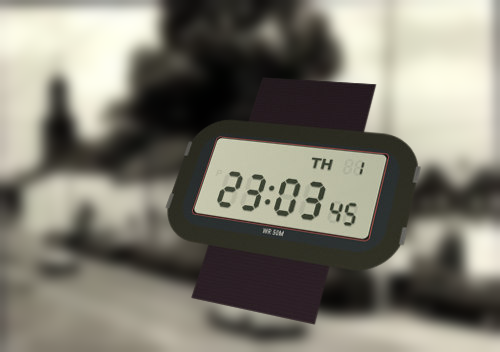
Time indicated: 23h03m45s
